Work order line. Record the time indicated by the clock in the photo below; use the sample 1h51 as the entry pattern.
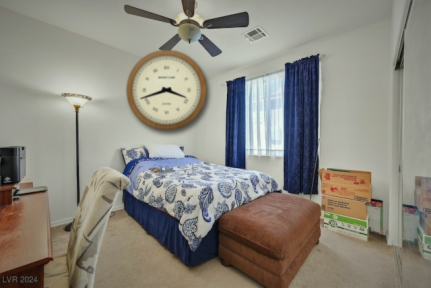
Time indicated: 3h42
